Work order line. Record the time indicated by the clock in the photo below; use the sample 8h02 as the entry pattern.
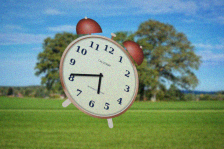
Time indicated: 5h41
